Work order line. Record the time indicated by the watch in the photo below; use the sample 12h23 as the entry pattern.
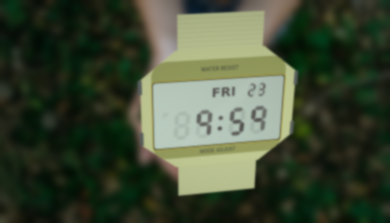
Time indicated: 9h59
